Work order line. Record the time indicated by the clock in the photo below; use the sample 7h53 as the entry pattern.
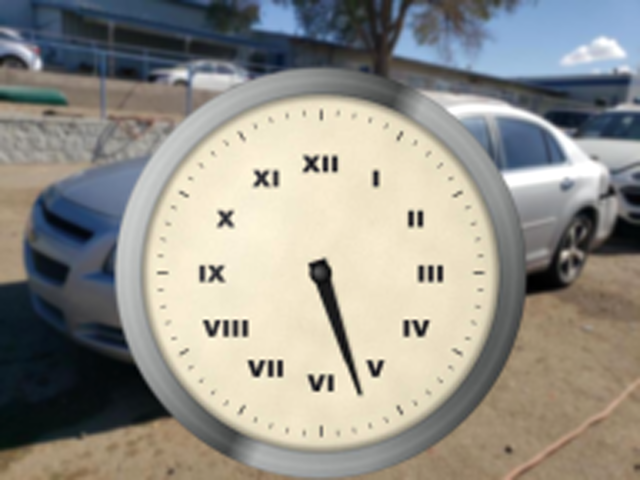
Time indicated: 5h27
